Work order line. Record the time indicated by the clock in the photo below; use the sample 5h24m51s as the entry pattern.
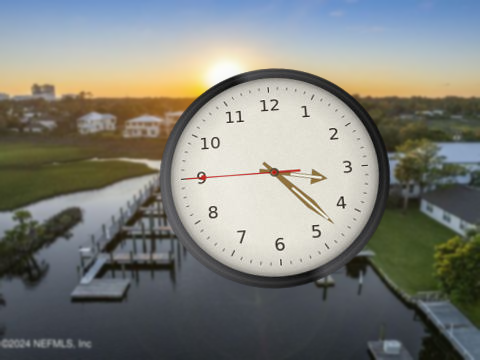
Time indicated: 3h22m45s
